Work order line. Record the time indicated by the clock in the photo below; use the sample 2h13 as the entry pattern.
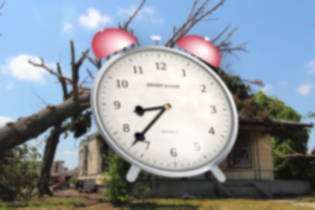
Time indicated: 8h37
